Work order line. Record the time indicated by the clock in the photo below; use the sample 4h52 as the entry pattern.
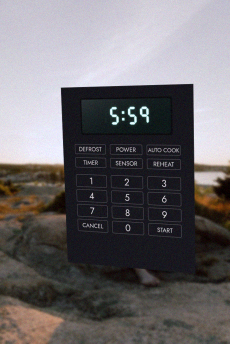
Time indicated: 5h59
